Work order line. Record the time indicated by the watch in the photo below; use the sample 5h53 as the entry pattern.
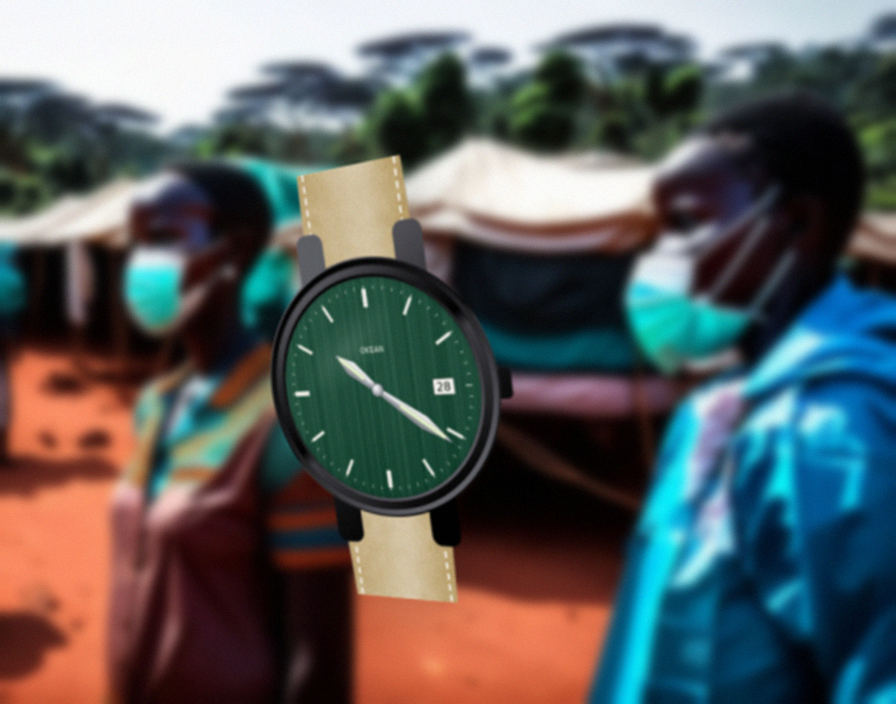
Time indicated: 10h21
